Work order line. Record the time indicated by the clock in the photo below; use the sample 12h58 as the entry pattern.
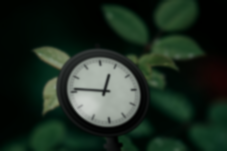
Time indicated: 12h46
